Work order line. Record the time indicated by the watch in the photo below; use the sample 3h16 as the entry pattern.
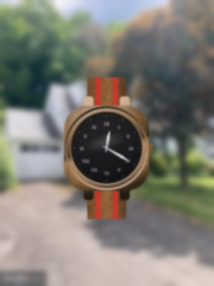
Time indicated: 12h20
